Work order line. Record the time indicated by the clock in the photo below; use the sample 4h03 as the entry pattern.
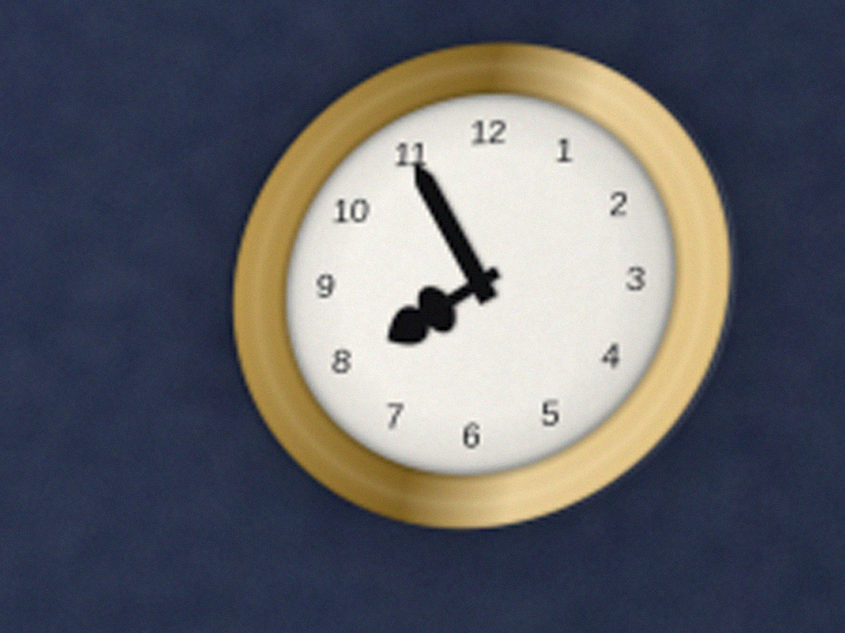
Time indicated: 7h55
